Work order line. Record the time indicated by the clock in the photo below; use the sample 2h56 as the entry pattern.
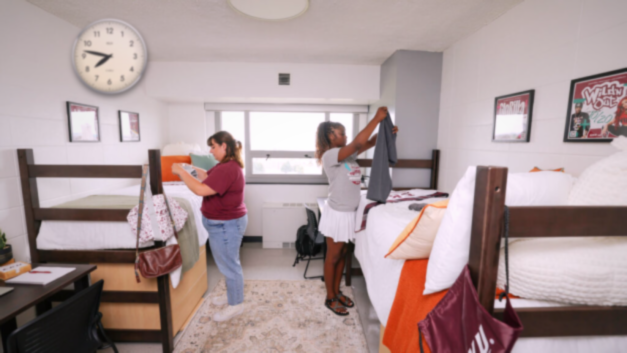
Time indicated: 7h47
